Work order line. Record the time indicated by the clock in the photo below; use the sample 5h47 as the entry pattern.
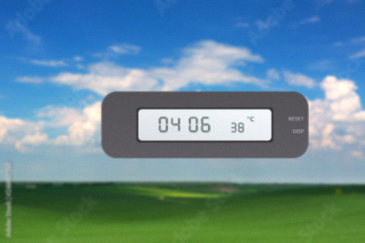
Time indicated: 4h06
